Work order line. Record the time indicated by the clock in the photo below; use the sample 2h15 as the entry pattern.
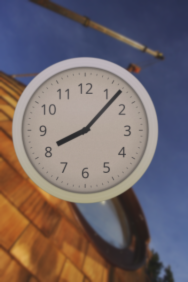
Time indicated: 8h07
